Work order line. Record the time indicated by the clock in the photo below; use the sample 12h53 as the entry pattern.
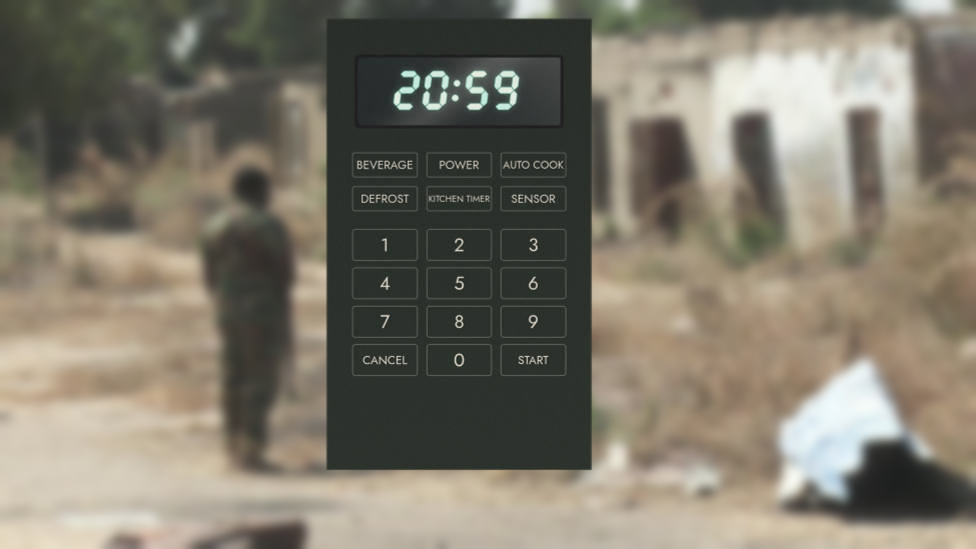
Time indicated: 20h59
